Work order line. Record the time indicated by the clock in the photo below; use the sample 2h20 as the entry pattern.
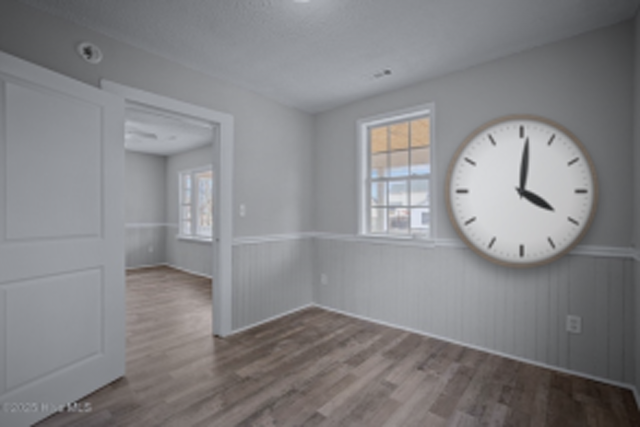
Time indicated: 4h01
